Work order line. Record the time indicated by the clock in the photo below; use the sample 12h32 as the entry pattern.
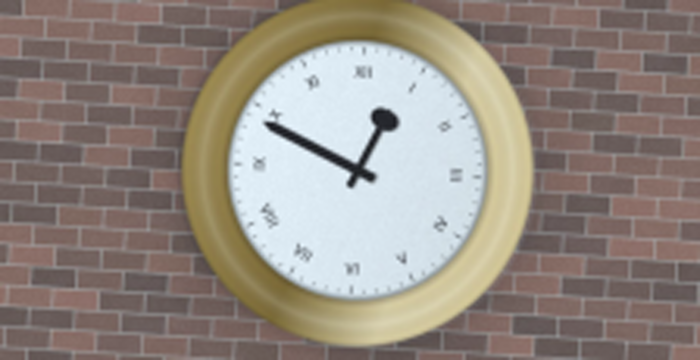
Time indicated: 12h49
